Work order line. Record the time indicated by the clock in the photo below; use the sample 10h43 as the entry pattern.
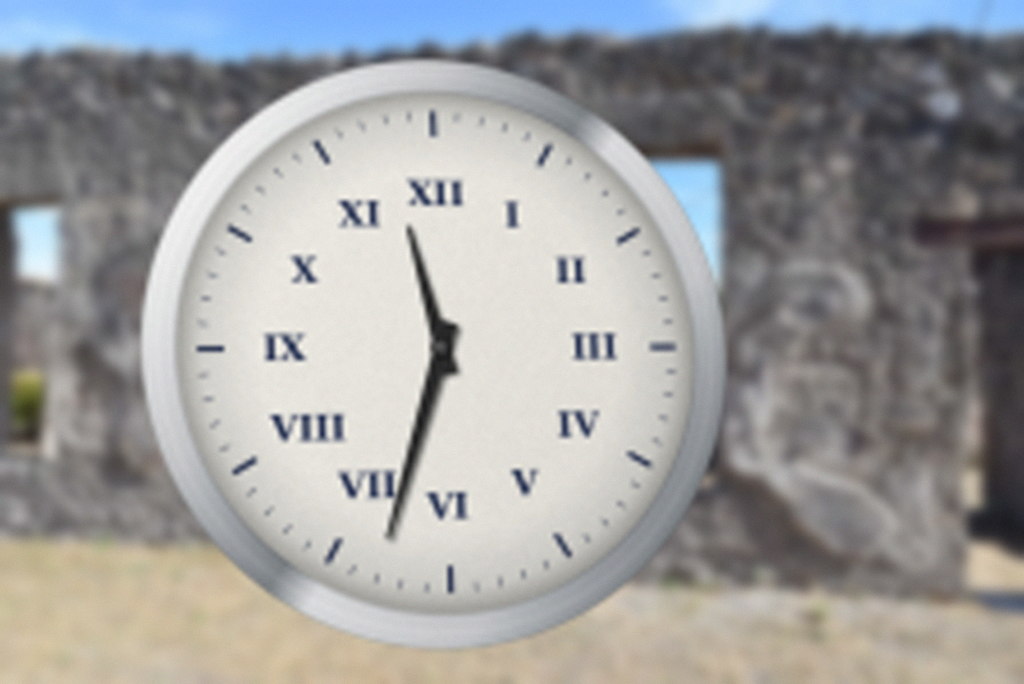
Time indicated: 11h33
